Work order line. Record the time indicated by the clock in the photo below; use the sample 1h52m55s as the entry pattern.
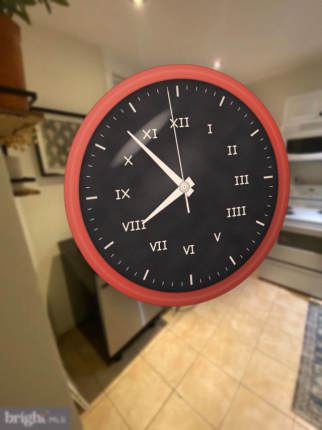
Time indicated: 7h52m59s
